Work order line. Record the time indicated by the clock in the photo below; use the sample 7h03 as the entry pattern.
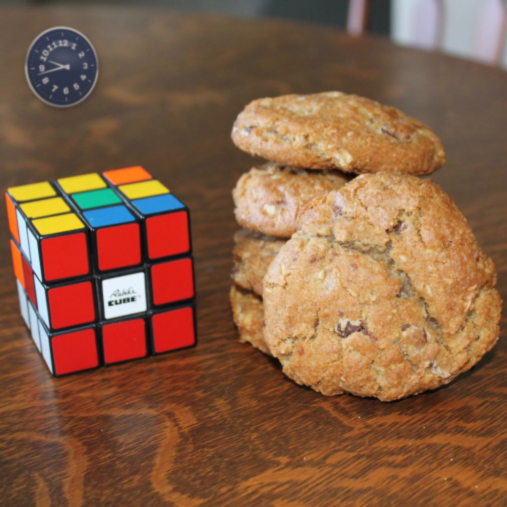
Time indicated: 9h43
